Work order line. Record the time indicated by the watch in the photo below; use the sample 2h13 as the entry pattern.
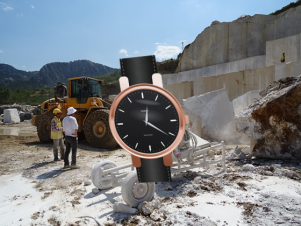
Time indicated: 12h21
